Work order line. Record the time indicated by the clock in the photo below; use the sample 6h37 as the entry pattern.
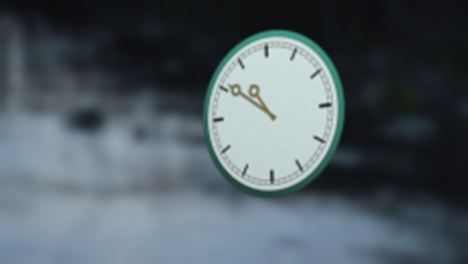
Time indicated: 10h51
